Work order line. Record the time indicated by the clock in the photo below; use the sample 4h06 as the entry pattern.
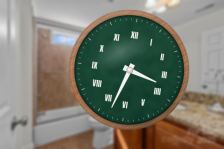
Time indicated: 3h33
